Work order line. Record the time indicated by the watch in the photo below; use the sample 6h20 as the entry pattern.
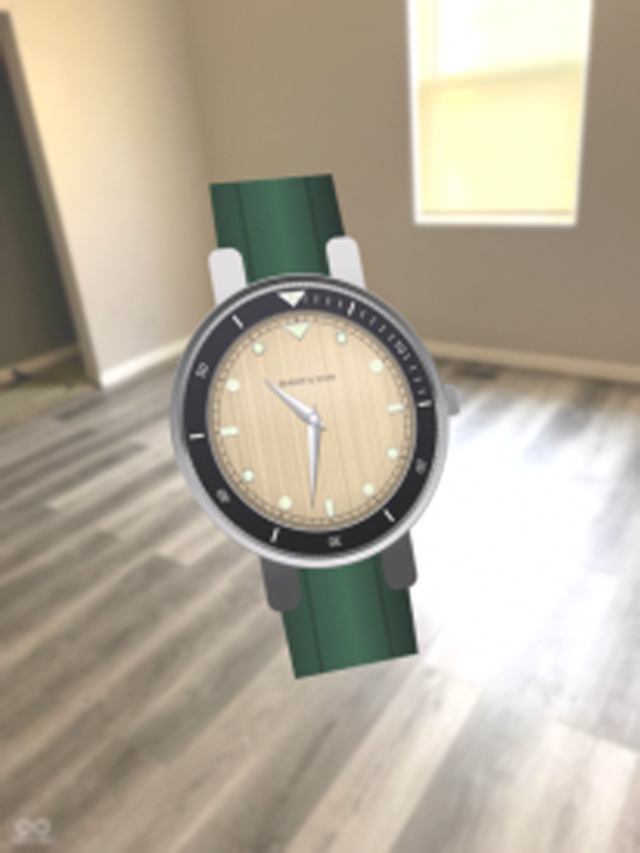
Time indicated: 10h32
